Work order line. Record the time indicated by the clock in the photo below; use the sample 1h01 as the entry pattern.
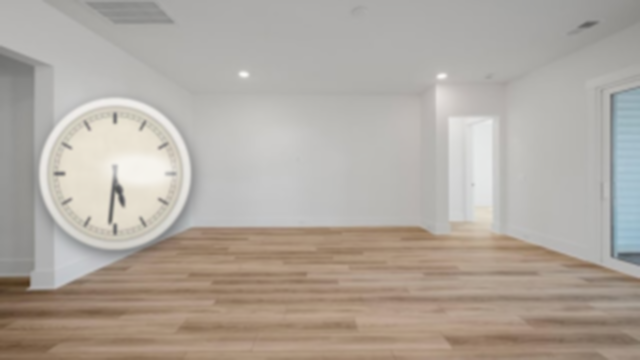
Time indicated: 5h31
